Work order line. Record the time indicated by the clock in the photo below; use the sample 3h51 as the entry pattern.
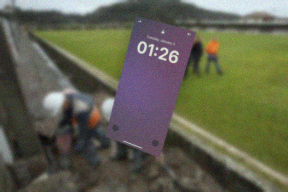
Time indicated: 1h26
